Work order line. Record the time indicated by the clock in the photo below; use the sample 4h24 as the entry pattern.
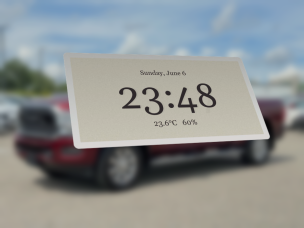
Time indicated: 23h48
